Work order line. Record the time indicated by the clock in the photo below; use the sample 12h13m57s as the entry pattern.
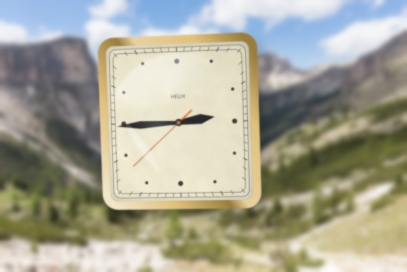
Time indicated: 2h44m38s
